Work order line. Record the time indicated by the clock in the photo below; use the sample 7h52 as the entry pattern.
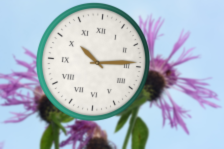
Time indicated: 10h14
